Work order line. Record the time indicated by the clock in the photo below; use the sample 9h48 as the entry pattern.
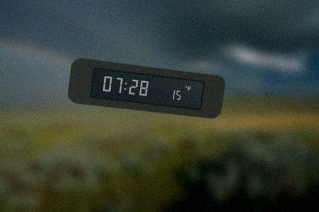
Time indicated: 7h28
